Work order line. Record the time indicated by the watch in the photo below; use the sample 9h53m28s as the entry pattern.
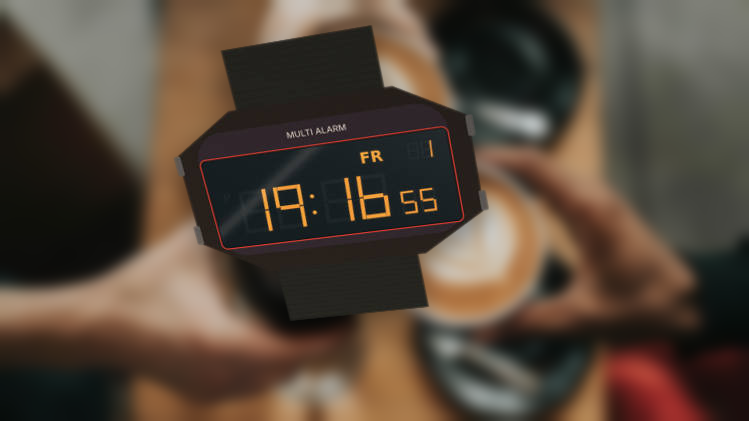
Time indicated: 19h16m55s
